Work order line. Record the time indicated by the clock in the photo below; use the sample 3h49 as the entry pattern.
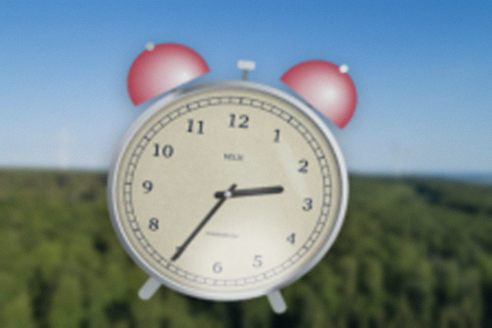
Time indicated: 2h35
